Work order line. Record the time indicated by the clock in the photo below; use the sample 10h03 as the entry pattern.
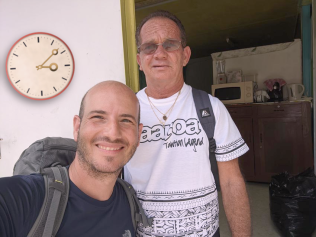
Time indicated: 3h08
